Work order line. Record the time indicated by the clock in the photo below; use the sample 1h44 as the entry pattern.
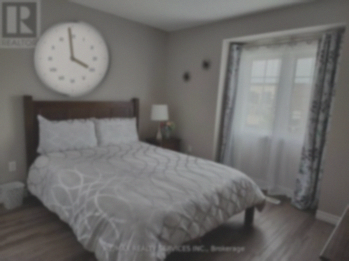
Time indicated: 3h59
